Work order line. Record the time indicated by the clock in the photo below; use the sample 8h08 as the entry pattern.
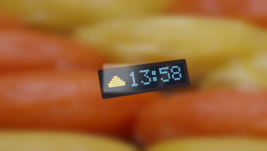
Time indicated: 13h58
